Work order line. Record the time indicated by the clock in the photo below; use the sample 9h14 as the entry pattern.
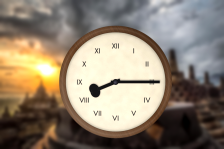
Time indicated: 8h15
